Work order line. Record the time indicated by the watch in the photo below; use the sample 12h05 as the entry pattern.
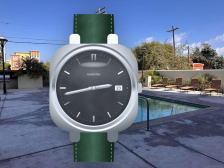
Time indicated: 2h43
